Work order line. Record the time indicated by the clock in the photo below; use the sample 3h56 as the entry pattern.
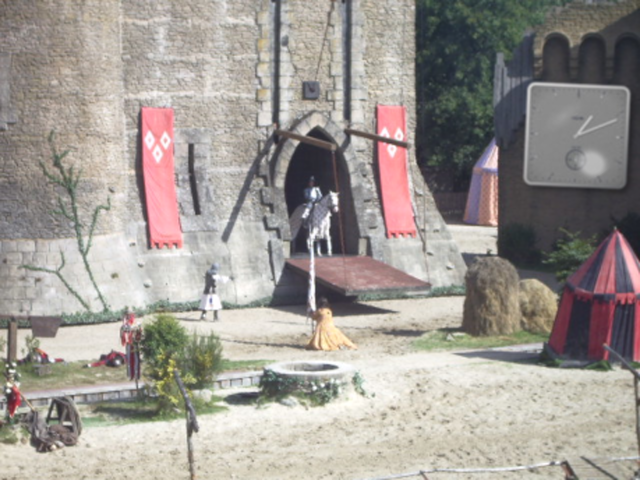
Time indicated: 1h11
